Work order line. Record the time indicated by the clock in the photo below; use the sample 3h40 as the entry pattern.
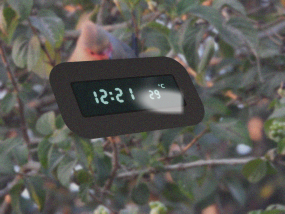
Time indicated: 12h21
